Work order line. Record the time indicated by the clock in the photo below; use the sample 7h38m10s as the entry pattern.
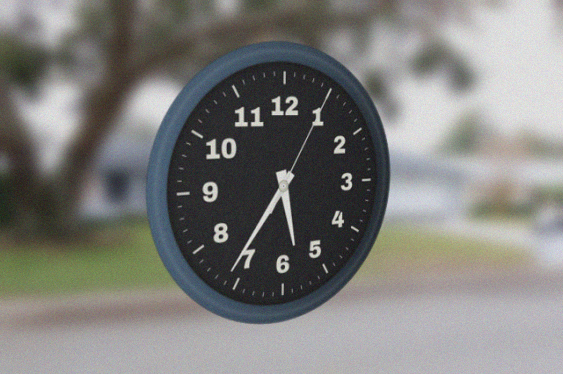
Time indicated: 5h36m05s
